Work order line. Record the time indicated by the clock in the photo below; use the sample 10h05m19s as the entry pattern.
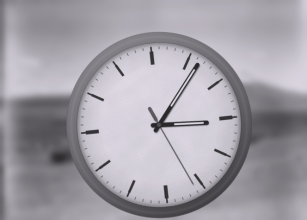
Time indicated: 3h06m26s
